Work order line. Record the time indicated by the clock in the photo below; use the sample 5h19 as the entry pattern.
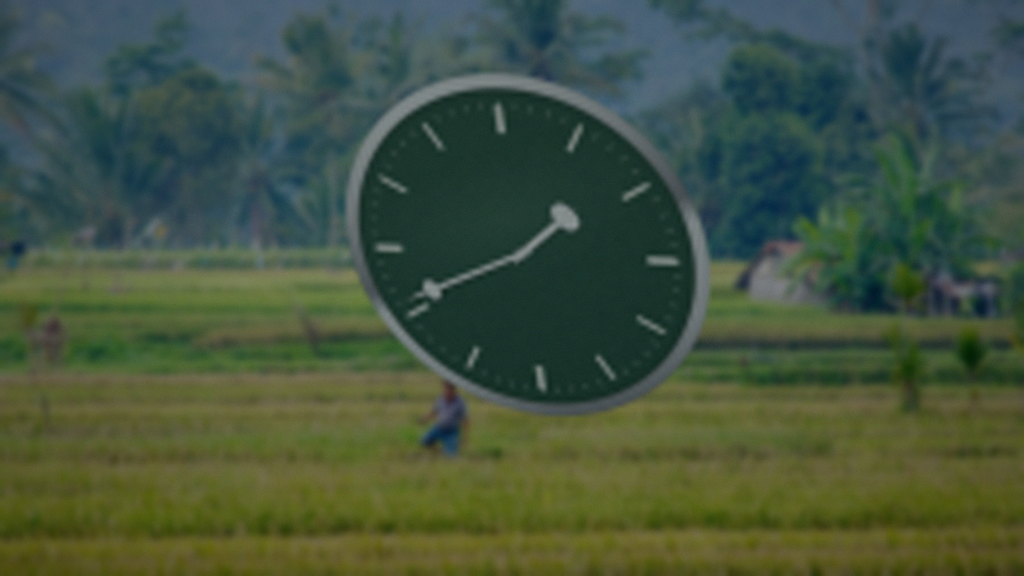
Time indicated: 1h41
